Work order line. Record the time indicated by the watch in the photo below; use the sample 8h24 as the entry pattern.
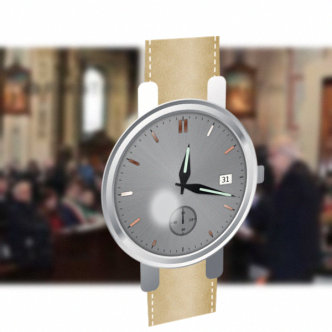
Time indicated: 12h18
